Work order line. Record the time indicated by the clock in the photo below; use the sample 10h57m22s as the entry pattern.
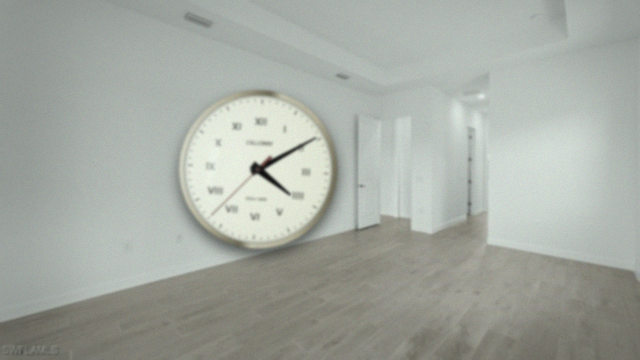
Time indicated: 4h09m37s
